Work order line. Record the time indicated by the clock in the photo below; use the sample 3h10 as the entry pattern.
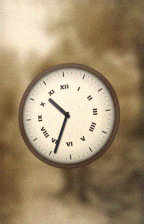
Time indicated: 10h34
